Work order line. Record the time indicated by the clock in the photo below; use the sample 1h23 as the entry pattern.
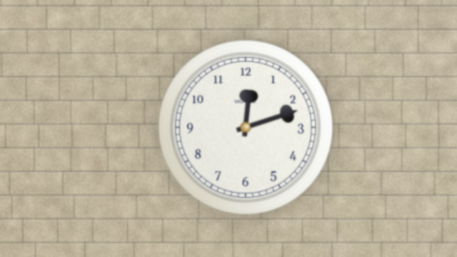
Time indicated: 12h12
